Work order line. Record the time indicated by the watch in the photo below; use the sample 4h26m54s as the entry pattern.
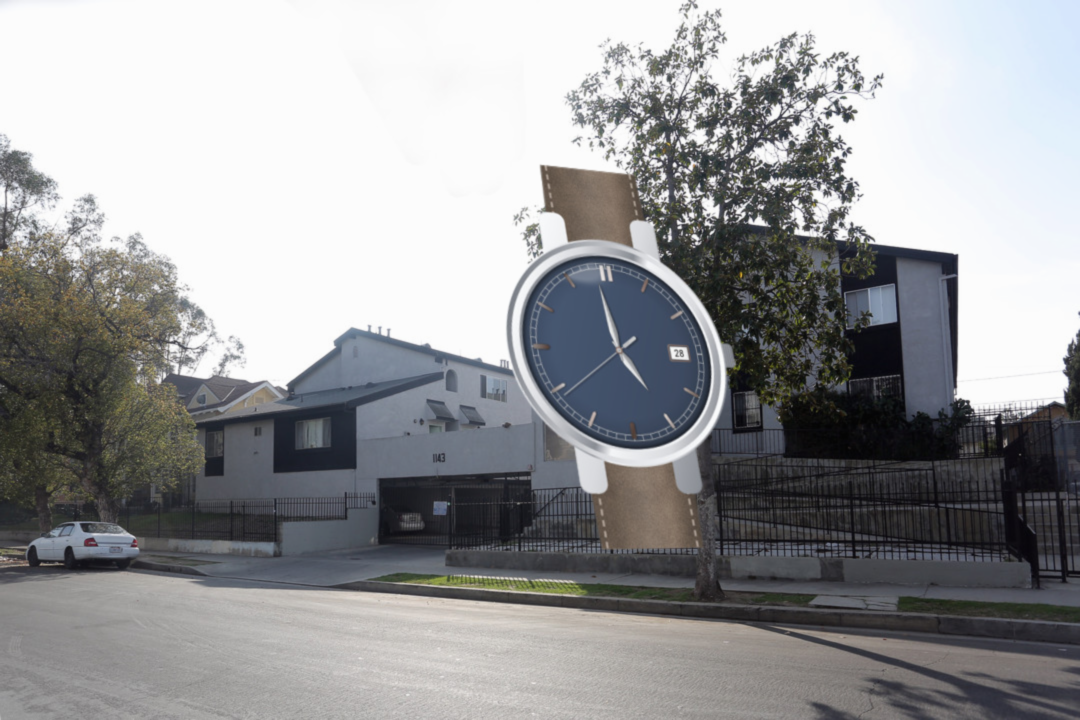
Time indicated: 4h58m39s
